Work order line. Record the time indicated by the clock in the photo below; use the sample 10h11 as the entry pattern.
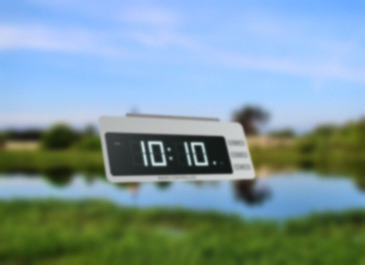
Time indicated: 10h10
